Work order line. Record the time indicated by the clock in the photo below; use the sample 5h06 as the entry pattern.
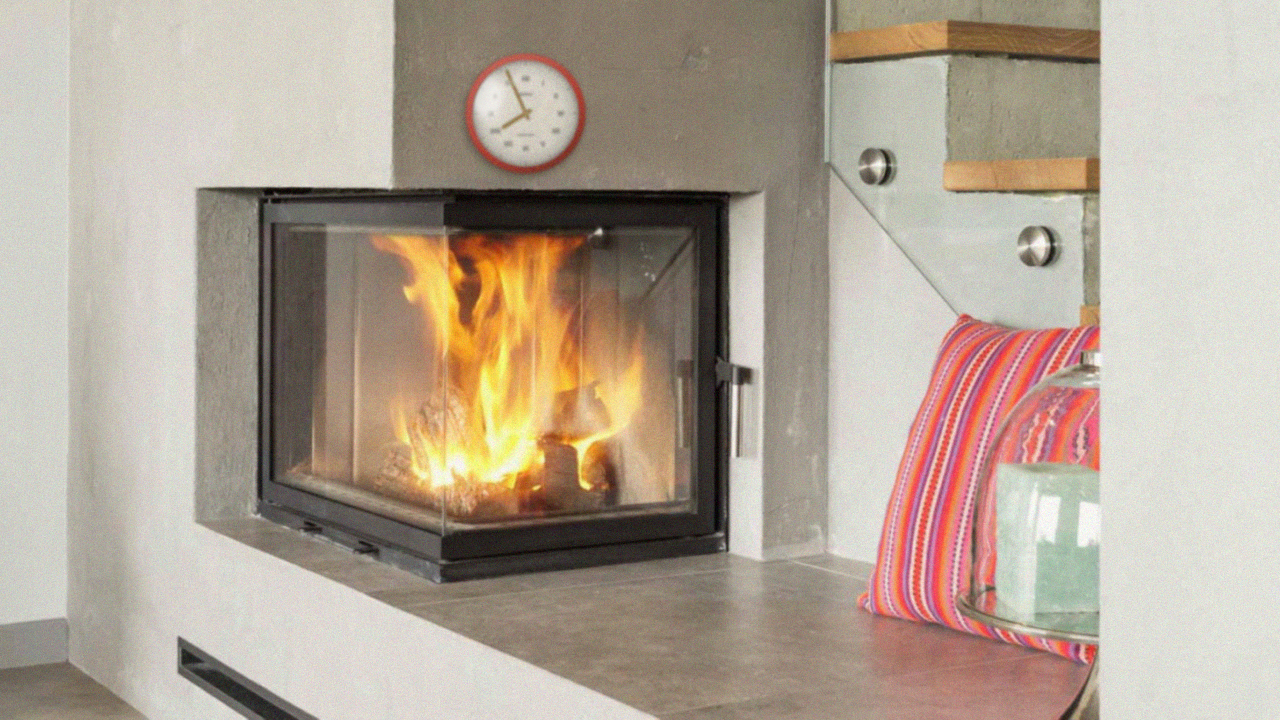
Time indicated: 7h56
